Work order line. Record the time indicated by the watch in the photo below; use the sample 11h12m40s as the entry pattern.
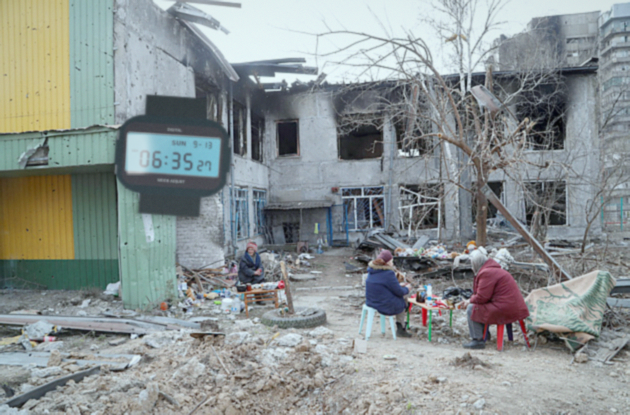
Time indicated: 6h35m27s
